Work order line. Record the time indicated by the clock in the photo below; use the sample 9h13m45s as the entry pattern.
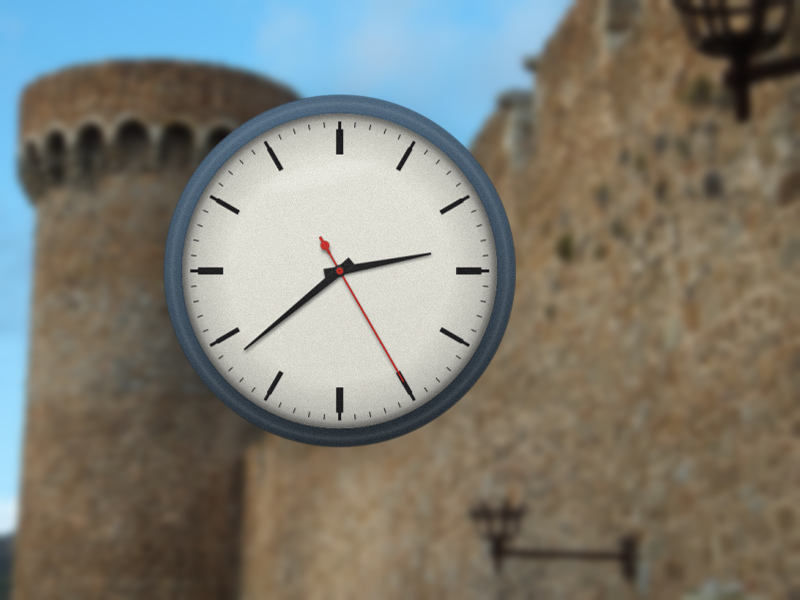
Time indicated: 2h38m25s
